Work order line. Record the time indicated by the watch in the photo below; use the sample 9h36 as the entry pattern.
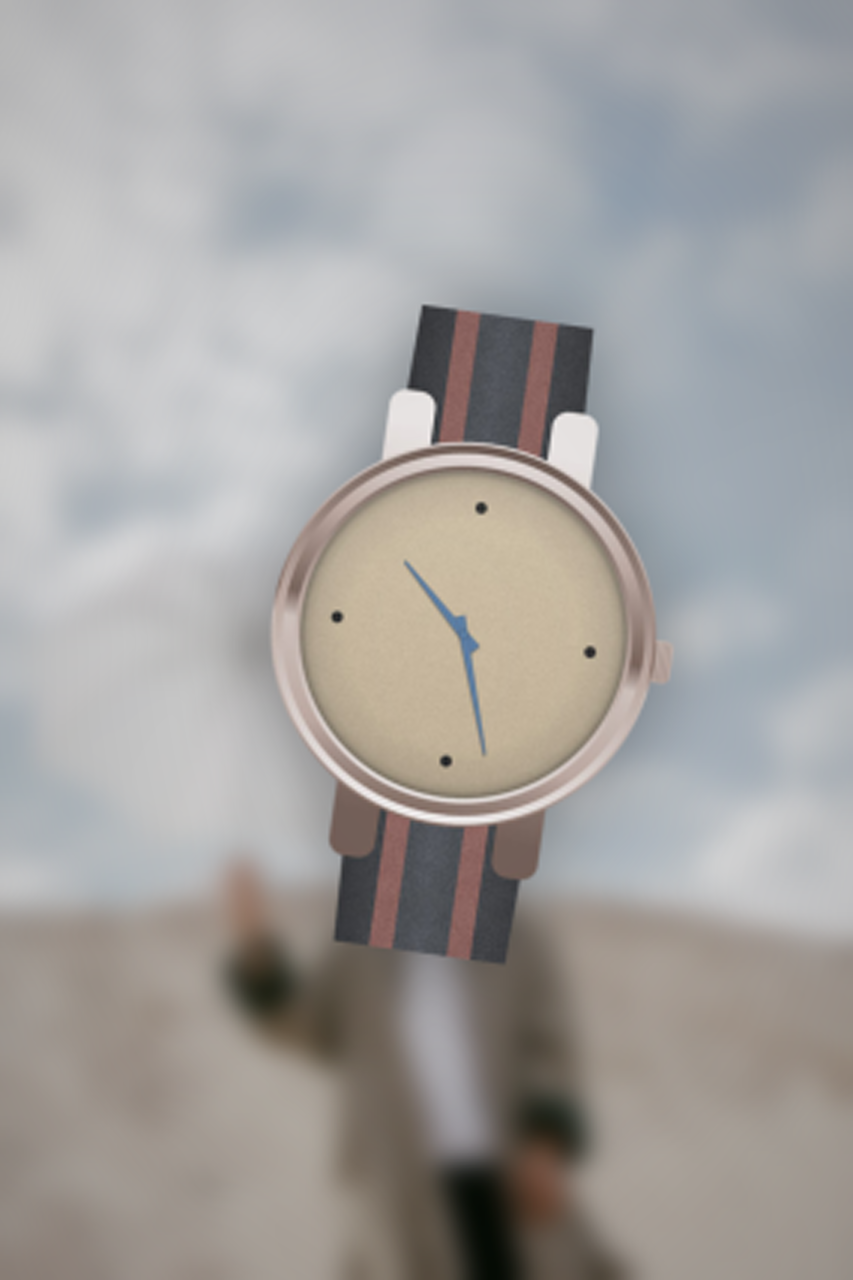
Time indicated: 10h27
